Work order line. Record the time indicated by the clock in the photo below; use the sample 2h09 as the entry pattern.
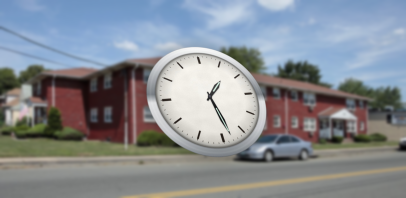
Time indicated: 1h28
